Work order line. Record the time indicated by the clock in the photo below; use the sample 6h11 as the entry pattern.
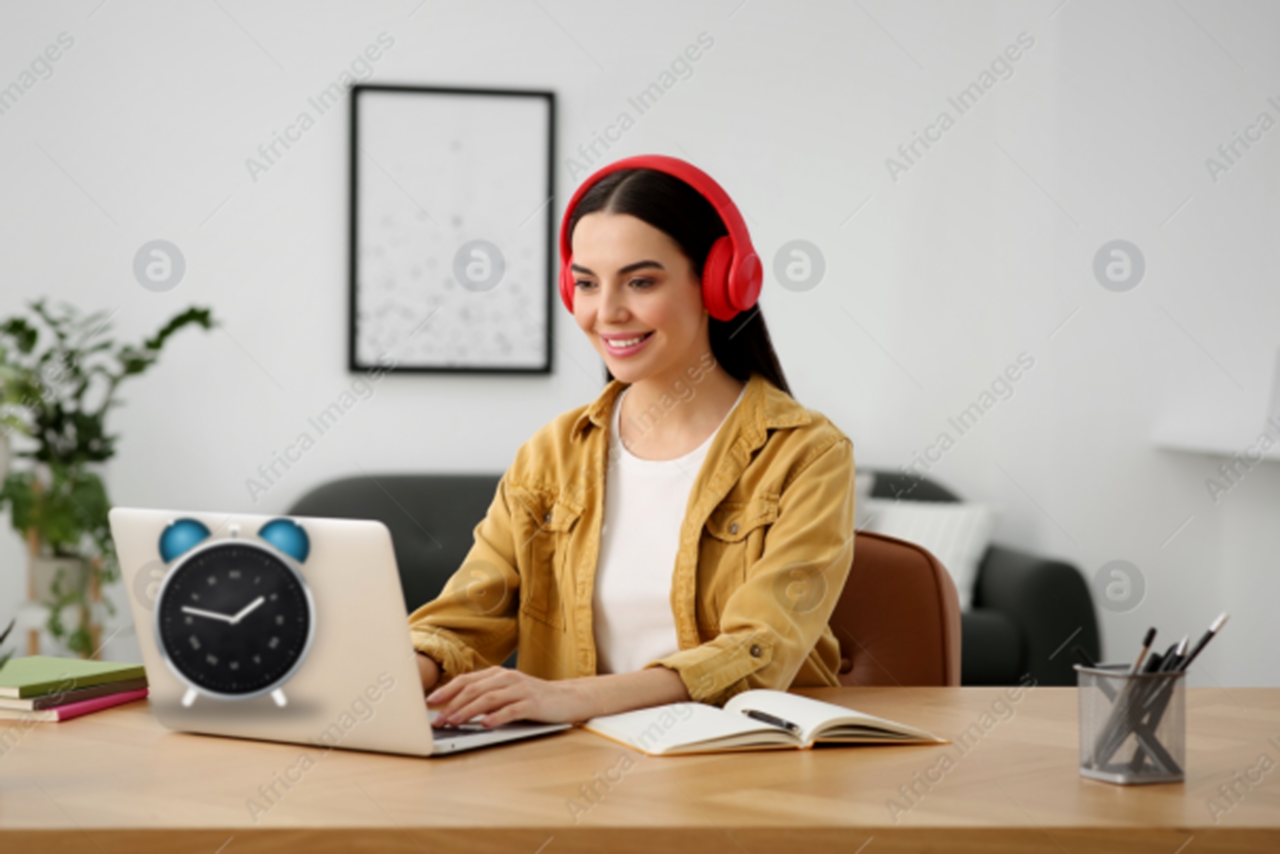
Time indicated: 1h47
